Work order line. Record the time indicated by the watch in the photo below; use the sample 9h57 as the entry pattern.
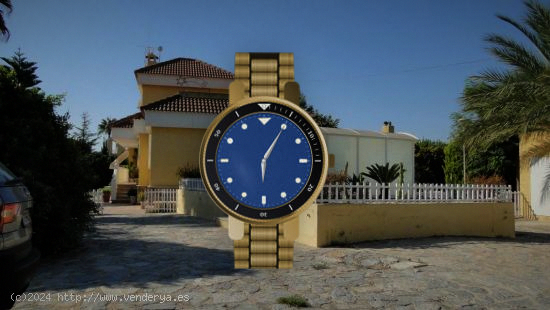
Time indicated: 6h05
